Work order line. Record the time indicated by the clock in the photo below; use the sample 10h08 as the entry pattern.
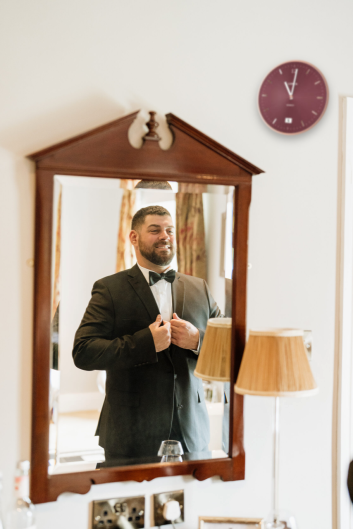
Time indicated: 11h01
